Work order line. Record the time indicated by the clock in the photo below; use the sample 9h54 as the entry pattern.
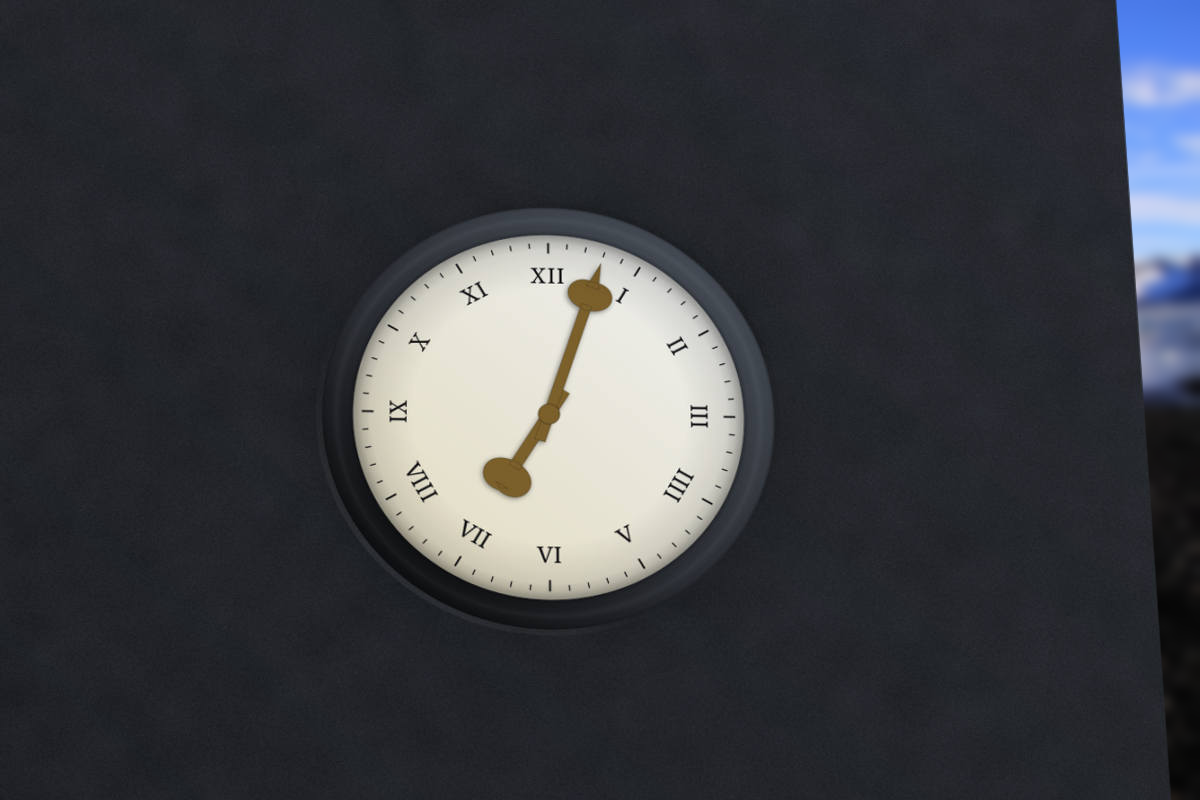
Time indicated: 7h03
